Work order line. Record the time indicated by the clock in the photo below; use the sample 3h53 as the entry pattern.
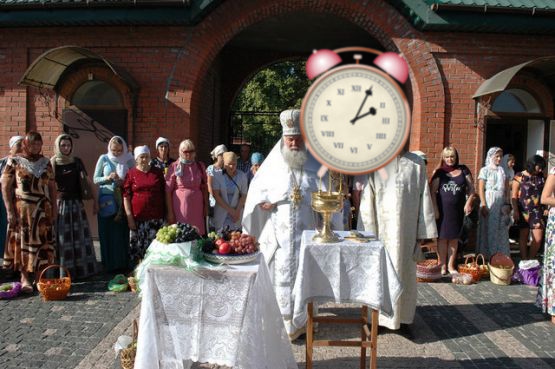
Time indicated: 2h04
